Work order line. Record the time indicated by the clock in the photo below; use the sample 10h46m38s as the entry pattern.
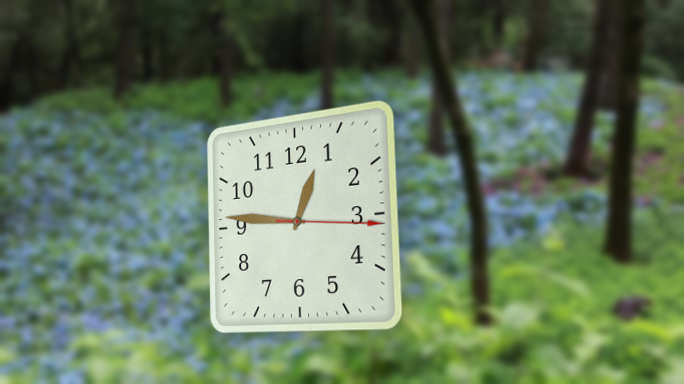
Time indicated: 12h46m16s
